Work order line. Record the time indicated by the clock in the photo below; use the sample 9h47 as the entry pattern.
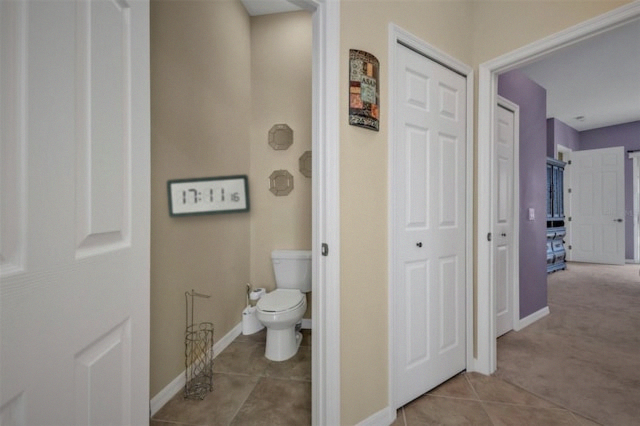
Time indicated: 17h11
